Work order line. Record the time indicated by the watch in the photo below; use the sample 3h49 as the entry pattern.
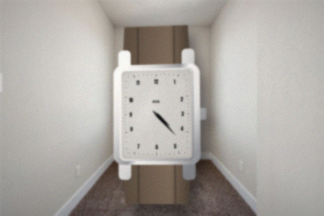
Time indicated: 4h23
